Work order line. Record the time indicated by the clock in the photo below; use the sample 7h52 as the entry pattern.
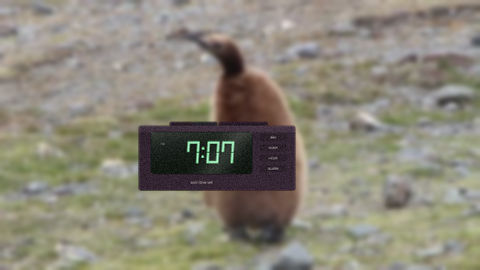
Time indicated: 7h07
